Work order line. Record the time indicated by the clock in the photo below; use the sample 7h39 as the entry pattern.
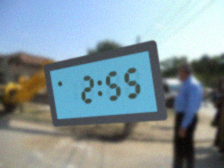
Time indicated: 2h55
